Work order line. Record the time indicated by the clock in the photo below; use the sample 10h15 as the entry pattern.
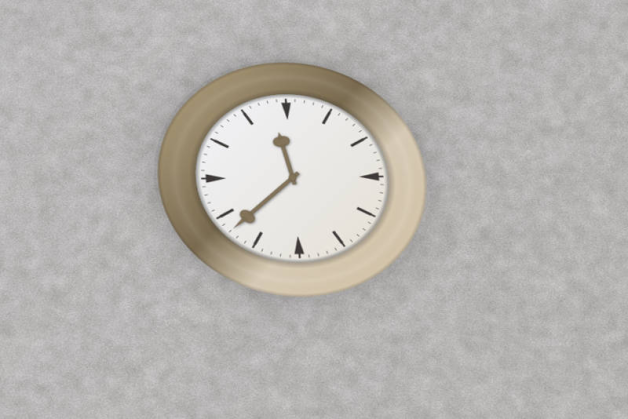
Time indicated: 11h38
